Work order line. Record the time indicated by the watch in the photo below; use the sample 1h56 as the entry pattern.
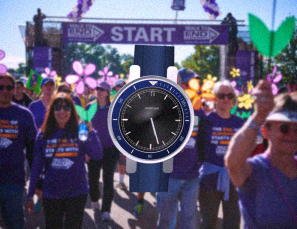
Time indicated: 5h27
